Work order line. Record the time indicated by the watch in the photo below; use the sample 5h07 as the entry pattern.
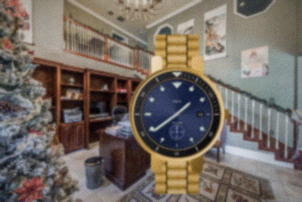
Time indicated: 1h39
